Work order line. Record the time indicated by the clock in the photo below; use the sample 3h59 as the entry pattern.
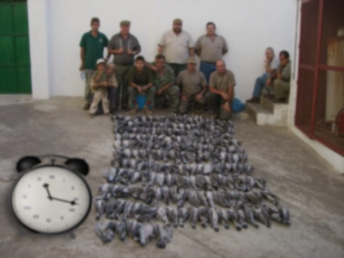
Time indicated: 11h17
